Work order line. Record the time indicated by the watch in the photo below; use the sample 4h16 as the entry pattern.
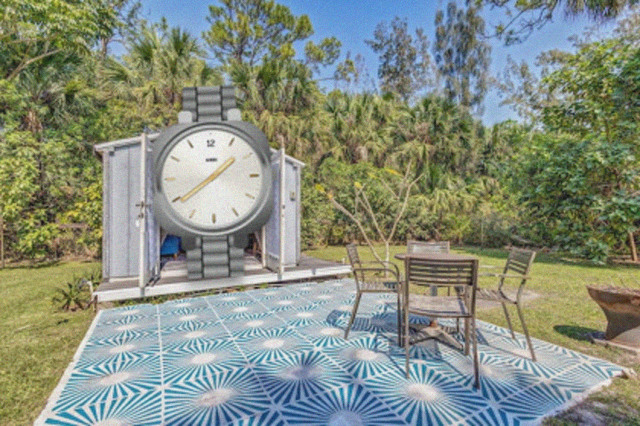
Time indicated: 1h39
